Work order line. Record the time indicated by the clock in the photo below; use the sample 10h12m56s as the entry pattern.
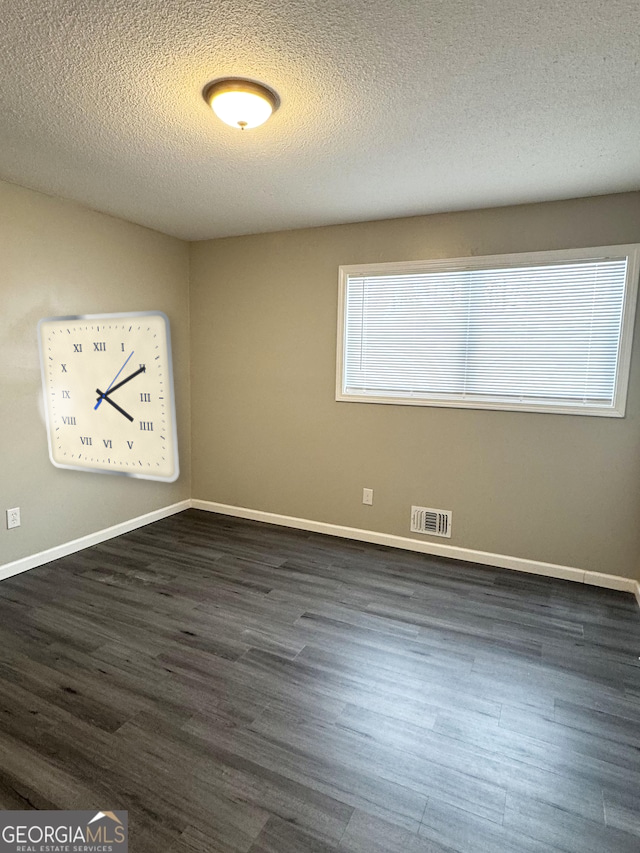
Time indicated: 4h10m07s
